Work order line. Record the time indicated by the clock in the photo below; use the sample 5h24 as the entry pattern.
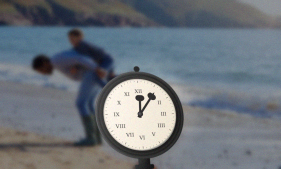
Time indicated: 12h06
